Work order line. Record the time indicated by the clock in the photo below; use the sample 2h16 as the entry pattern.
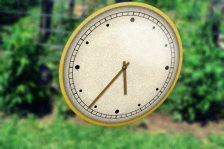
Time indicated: 5h36
